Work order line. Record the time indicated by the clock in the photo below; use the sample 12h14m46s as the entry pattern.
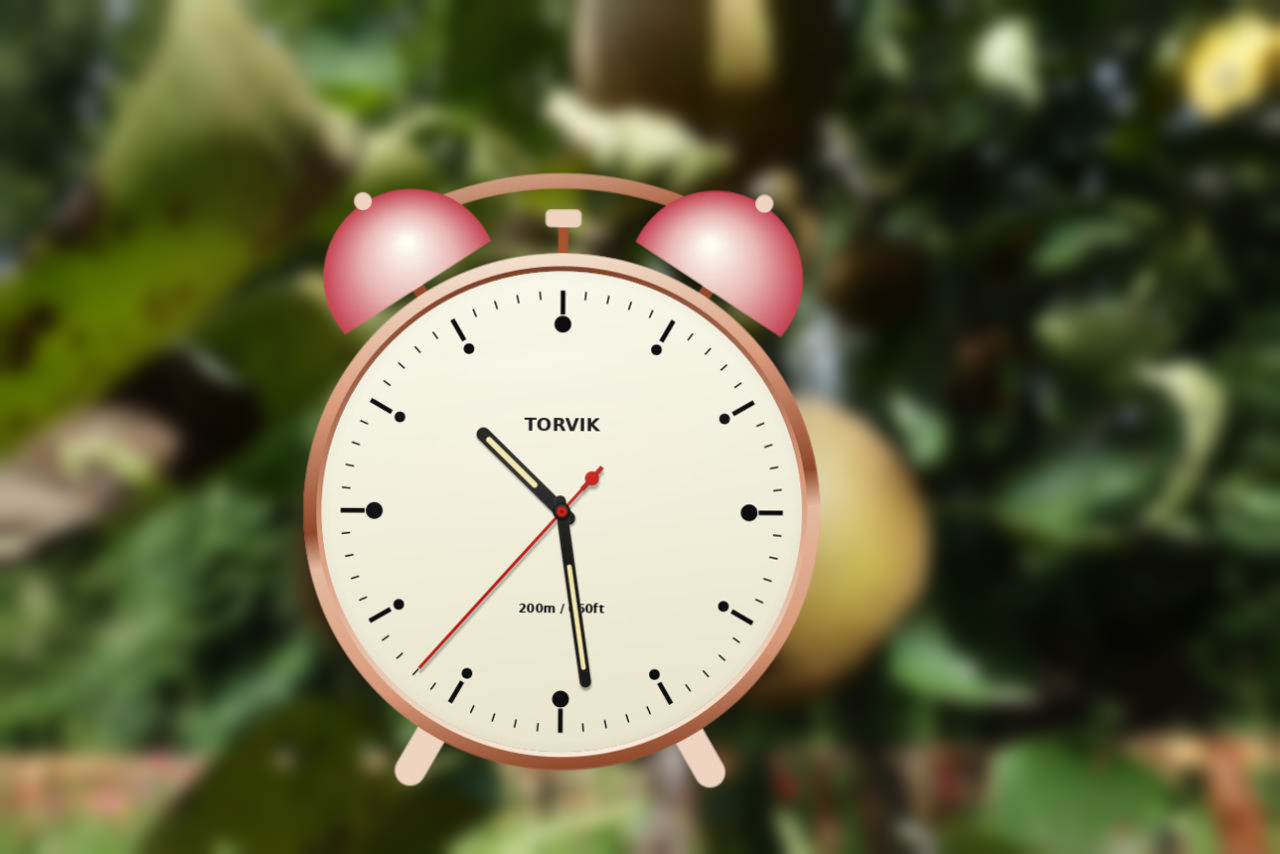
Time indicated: 10h28m37s
